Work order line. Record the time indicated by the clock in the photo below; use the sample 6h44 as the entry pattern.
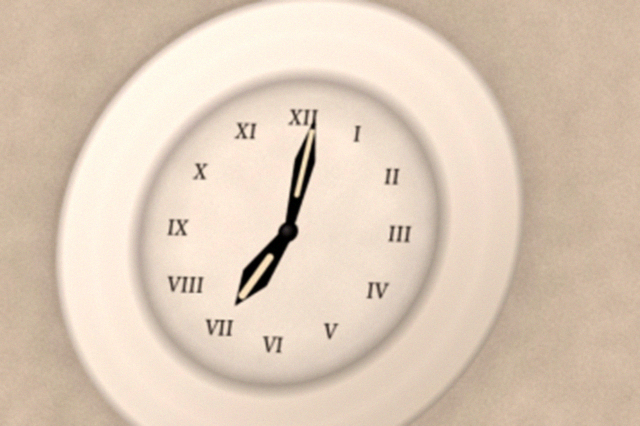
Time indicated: 7h01
